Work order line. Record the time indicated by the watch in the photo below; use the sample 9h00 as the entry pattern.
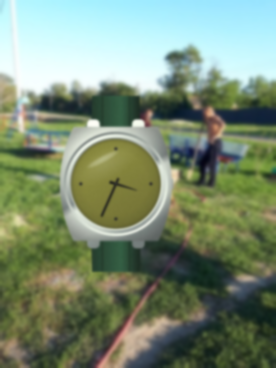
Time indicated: 3h34
